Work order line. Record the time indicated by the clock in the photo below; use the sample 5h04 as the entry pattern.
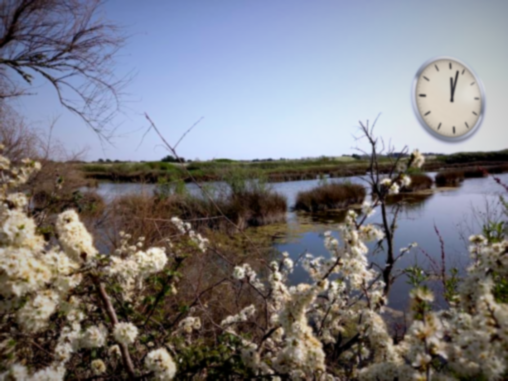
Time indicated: 12h03
